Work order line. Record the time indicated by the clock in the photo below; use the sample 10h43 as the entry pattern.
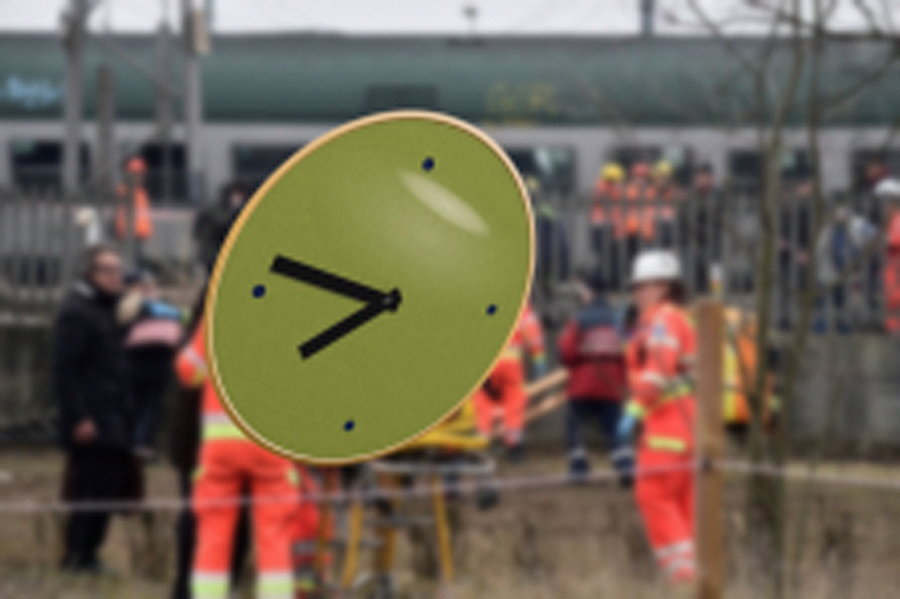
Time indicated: 7h47
